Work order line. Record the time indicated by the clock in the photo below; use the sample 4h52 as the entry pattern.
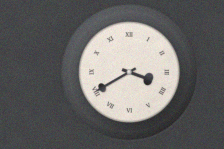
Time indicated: 3h40
